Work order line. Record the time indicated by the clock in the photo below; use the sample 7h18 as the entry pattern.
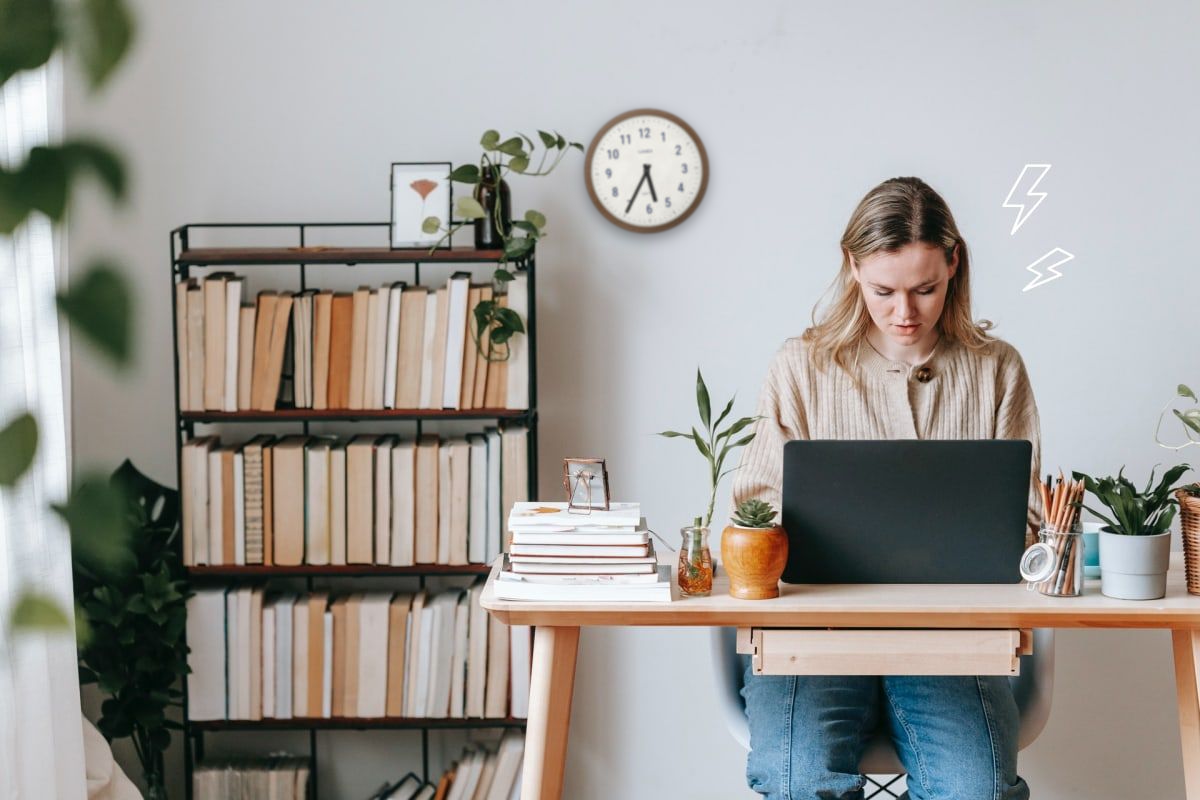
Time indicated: 5h35
